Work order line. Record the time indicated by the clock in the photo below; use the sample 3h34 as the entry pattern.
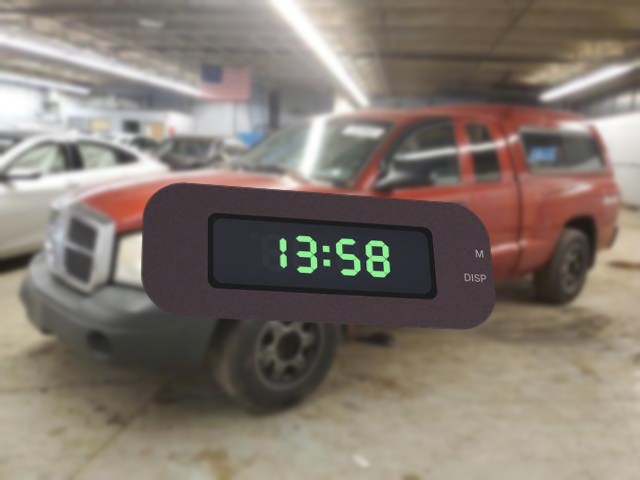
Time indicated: 13h58
